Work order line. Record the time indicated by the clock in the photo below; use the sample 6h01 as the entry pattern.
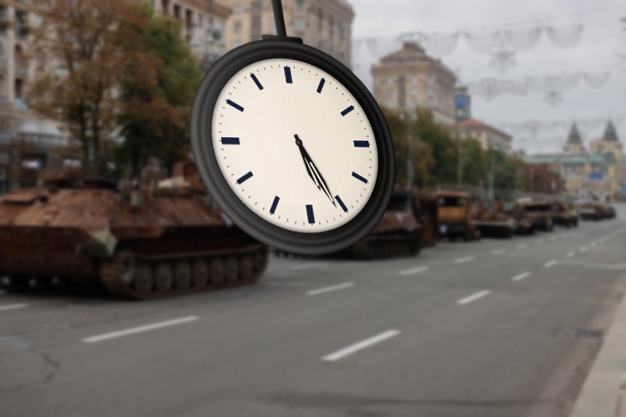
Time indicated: 5h26
